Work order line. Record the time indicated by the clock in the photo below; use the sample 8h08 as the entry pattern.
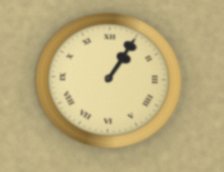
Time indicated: 1h05
